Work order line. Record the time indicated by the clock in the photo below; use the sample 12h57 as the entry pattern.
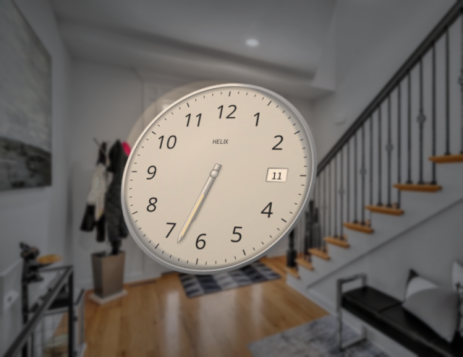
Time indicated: 6h33
